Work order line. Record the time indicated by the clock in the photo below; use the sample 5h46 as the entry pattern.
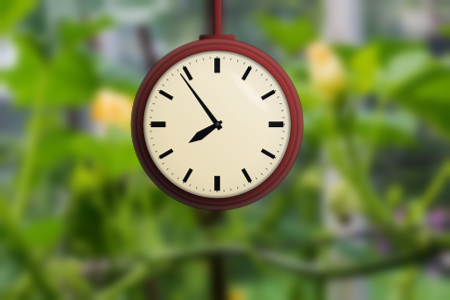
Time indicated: 7h54
